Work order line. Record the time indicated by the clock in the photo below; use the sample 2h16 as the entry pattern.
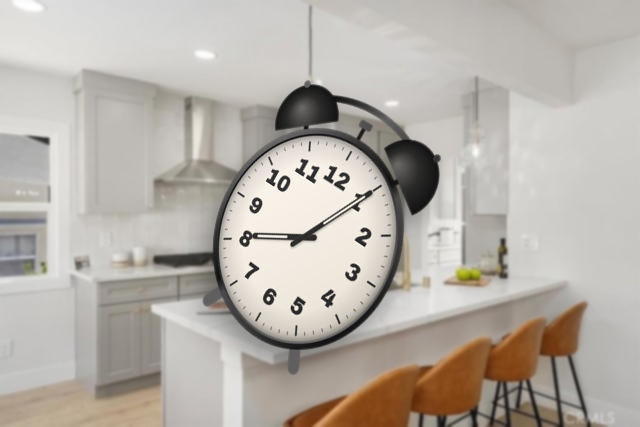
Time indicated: 8h05
